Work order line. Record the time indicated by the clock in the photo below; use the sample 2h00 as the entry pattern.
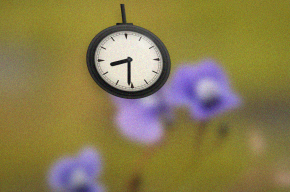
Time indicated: 8h31
